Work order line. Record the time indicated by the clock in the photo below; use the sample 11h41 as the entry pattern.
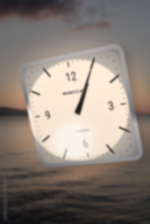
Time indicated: 1h05
